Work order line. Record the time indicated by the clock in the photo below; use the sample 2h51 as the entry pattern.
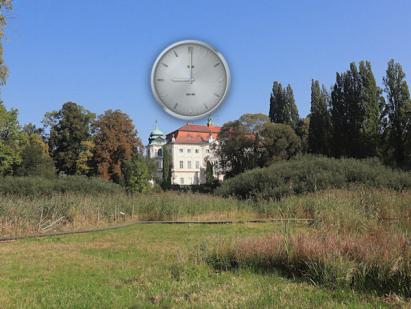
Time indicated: 9h00
